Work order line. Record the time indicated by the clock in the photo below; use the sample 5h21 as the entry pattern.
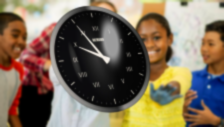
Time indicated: 9h55
